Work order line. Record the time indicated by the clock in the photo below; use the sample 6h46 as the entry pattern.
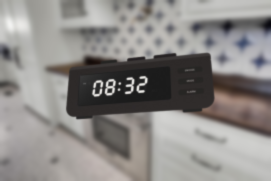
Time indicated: 8h32
